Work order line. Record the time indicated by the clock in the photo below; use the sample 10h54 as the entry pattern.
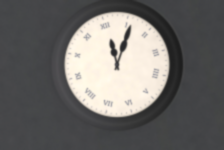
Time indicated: 12h06
